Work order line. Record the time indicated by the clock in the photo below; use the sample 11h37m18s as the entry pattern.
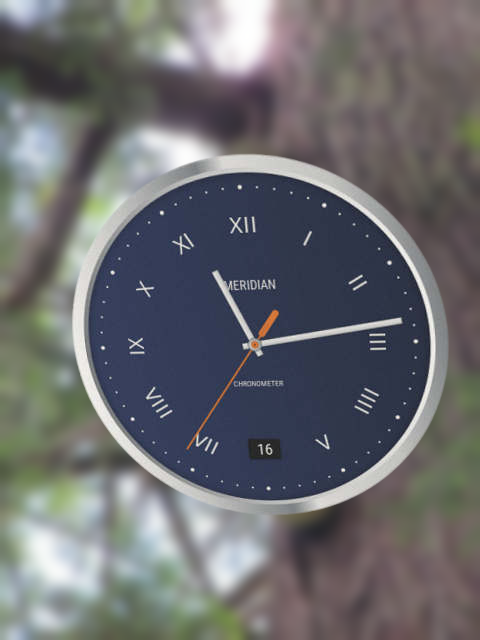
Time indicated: 11h13m36s
